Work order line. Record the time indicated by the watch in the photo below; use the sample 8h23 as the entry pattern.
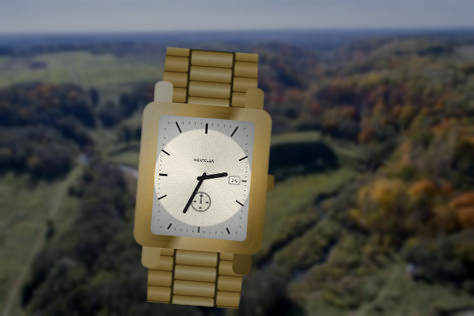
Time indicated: 2h34
